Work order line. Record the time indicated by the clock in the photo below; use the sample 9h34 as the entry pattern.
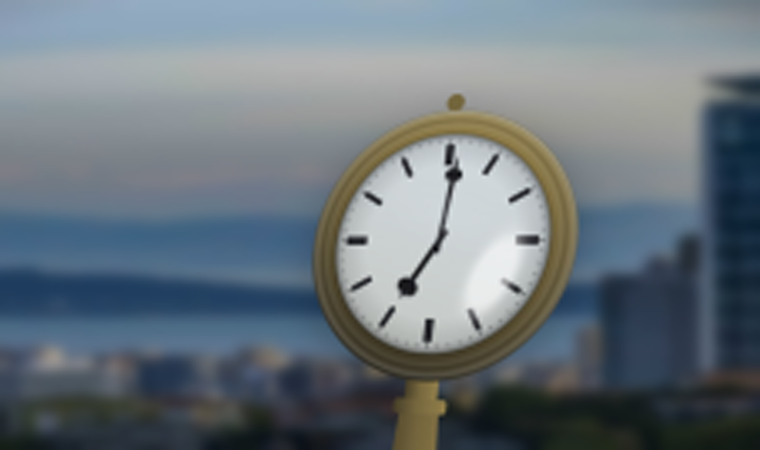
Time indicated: 7h01
